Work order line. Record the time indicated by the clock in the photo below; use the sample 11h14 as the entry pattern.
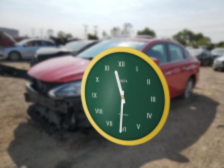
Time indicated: 11h31
